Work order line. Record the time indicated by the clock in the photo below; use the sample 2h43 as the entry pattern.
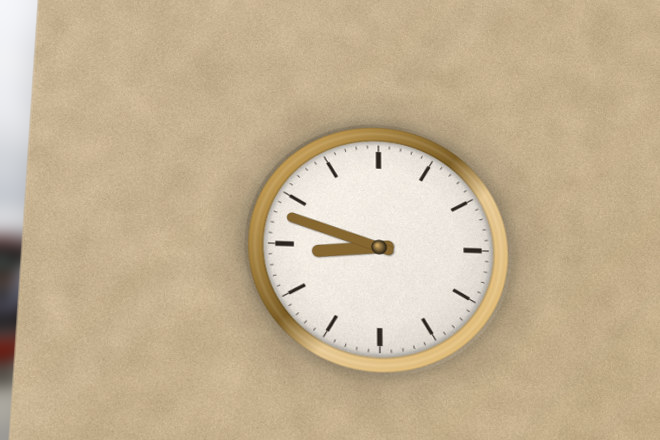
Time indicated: 8h48
